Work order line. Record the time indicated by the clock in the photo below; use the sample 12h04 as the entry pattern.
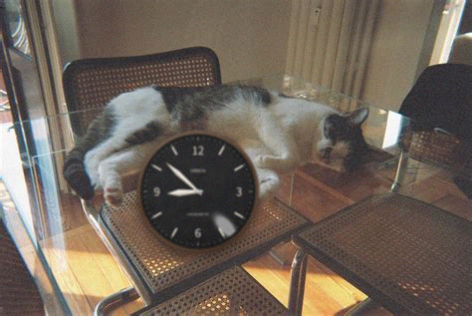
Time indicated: 8h52
